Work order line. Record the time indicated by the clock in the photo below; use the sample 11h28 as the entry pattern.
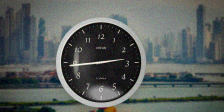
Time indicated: 2h44
